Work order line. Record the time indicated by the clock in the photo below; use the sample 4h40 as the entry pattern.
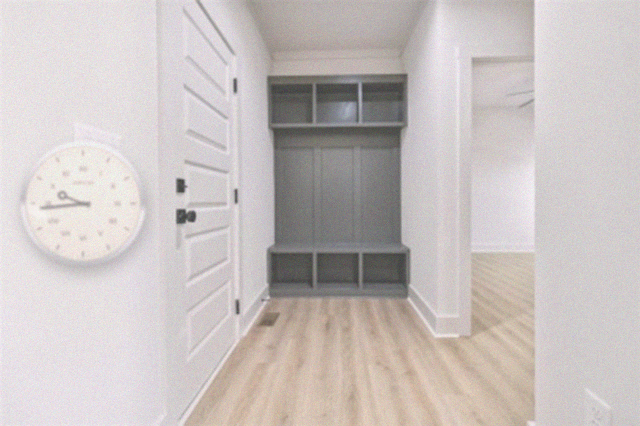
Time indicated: 9h44
